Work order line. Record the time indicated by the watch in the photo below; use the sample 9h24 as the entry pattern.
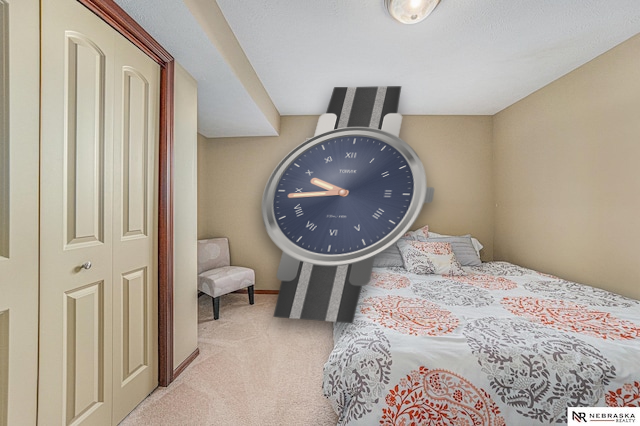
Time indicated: 9h44
